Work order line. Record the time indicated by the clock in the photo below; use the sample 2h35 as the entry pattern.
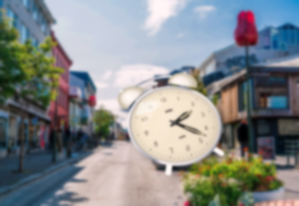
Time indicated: 2h23
